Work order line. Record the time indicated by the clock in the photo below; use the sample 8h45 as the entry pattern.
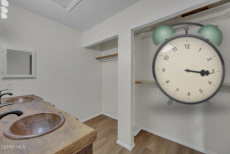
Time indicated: 3h16
